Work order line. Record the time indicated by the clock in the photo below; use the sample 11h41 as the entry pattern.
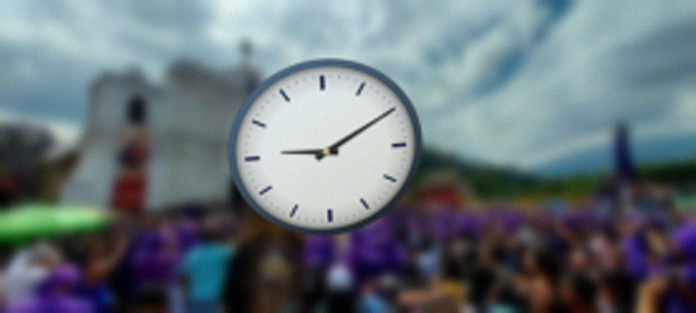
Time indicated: 9h10
